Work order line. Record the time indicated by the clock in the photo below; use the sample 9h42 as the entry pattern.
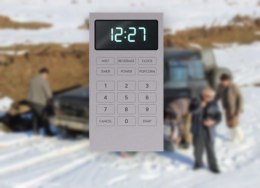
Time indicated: 12h27
